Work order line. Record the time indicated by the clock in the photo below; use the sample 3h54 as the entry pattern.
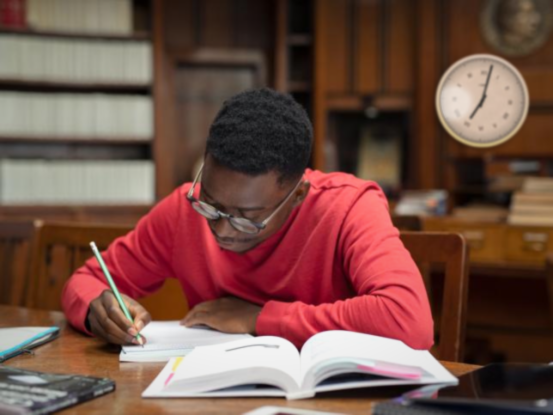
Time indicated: 7h02
